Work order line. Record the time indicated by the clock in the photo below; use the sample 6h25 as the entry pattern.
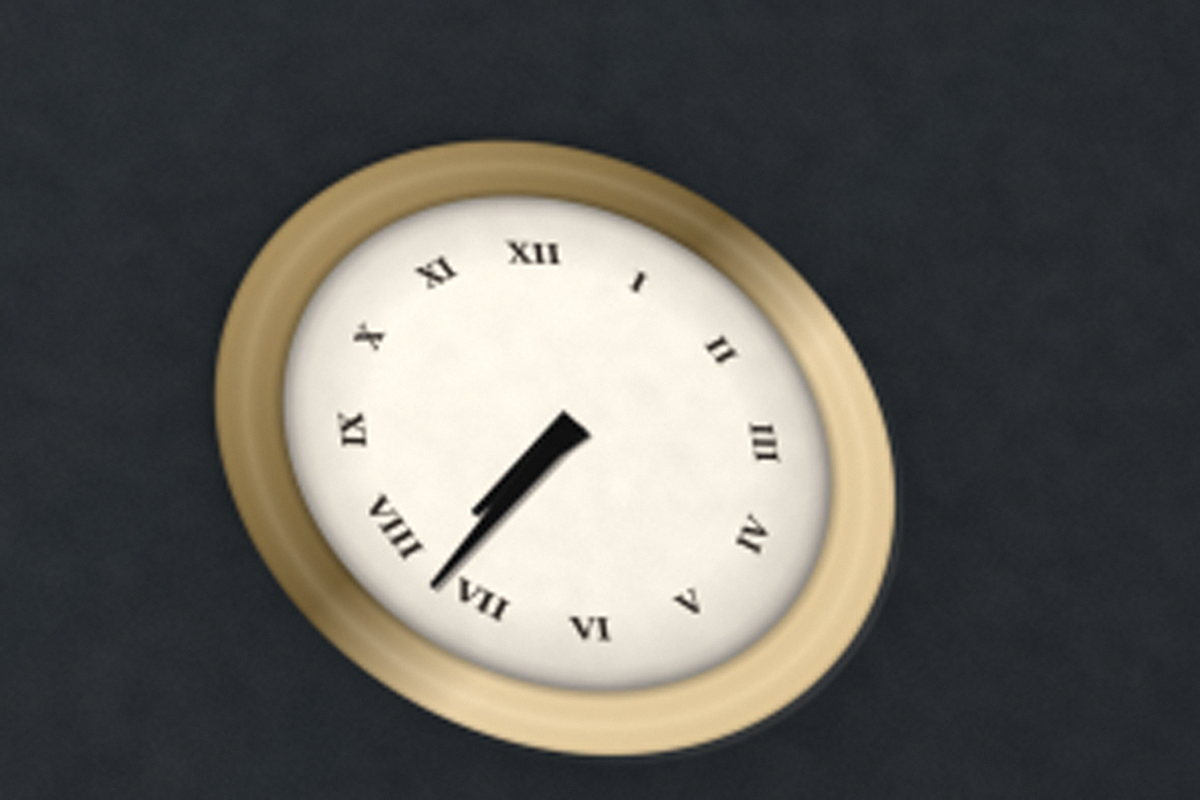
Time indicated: 7h37
